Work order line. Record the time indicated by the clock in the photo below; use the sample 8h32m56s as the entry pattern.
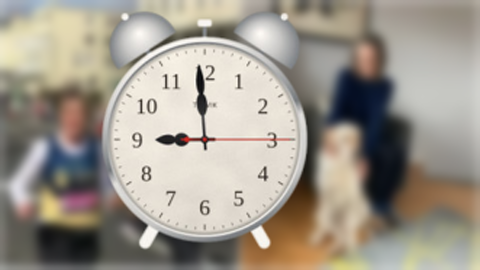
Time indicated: 8h59m15s
